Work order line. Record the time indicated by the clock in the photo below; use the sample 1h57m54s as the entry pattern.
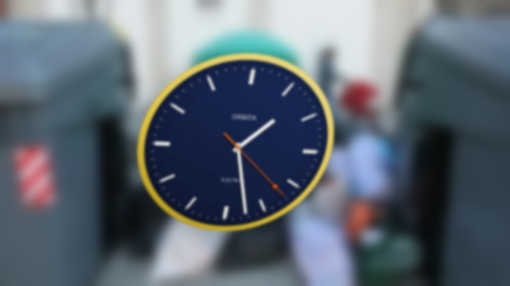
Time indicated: 1h27m22s
